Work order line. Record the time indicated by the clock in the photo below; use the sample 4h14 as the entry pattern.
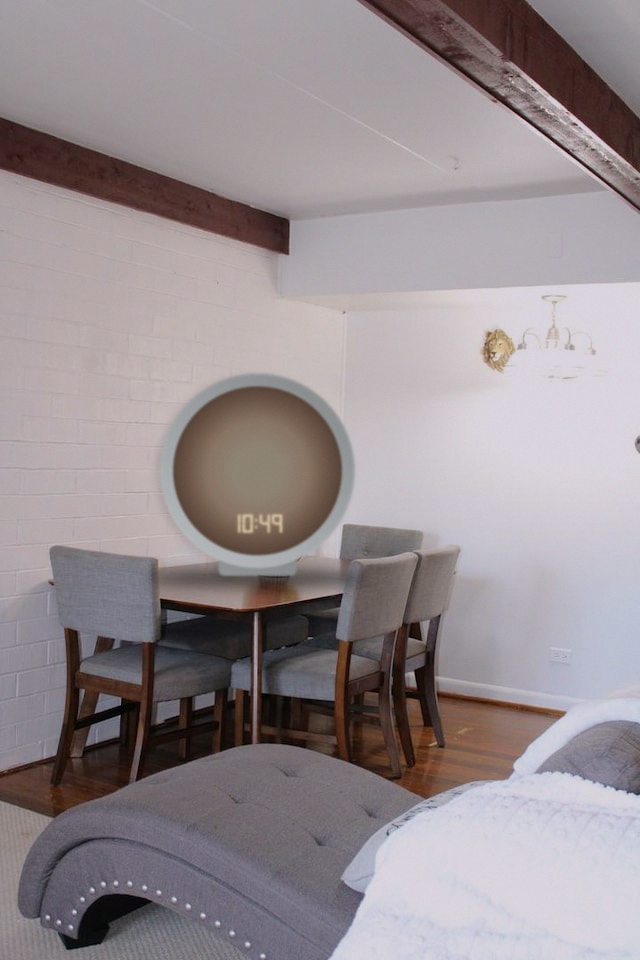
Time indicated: 10h49
